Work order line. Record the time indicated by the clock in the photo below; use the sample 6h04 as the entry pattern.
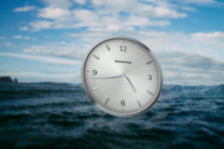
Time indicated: 4h43
